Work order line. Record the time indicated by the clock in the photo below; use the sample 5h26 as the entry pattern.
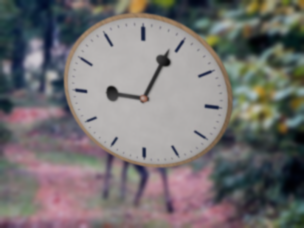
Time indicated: 9h04
